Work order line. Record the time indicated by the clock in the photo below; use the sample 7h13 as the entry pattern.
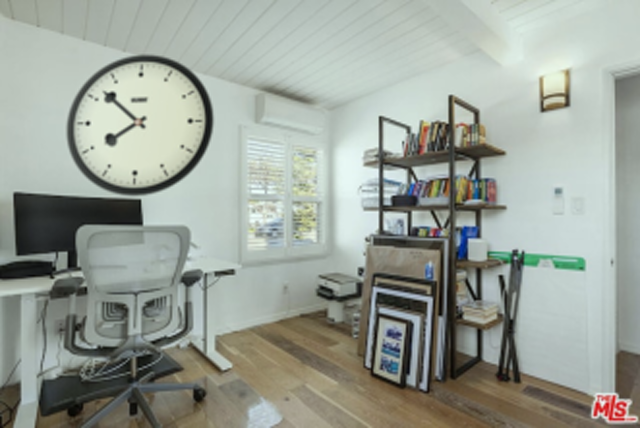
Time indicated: 7h52
